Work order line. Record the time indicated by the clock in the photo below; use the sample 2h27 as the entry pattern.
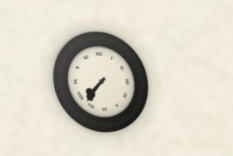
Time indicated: 7h37
